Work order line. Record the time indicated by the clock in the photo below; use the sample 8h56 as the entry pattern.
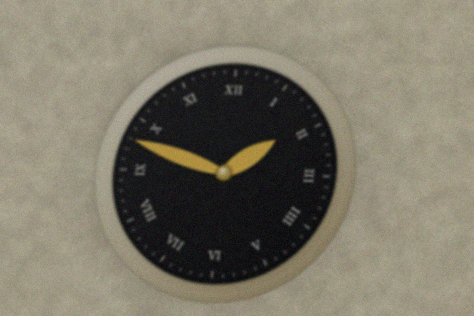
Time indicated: 1h48
